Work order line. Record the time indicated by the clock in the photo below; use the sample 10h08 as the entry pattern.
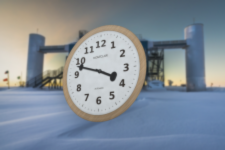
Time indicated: 3h48
